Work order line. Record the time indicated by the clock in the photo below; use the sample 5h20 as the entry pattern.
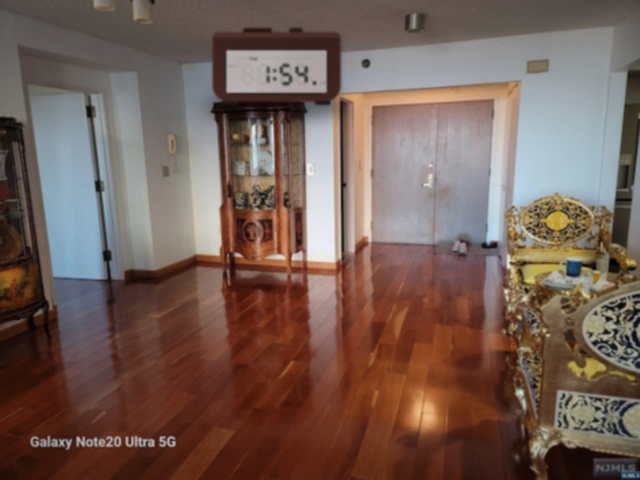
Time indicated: 1h54
